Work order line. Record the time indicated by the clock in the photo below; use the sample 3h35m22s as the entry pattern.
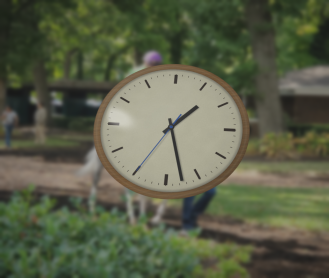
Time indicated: 1h27m35s
